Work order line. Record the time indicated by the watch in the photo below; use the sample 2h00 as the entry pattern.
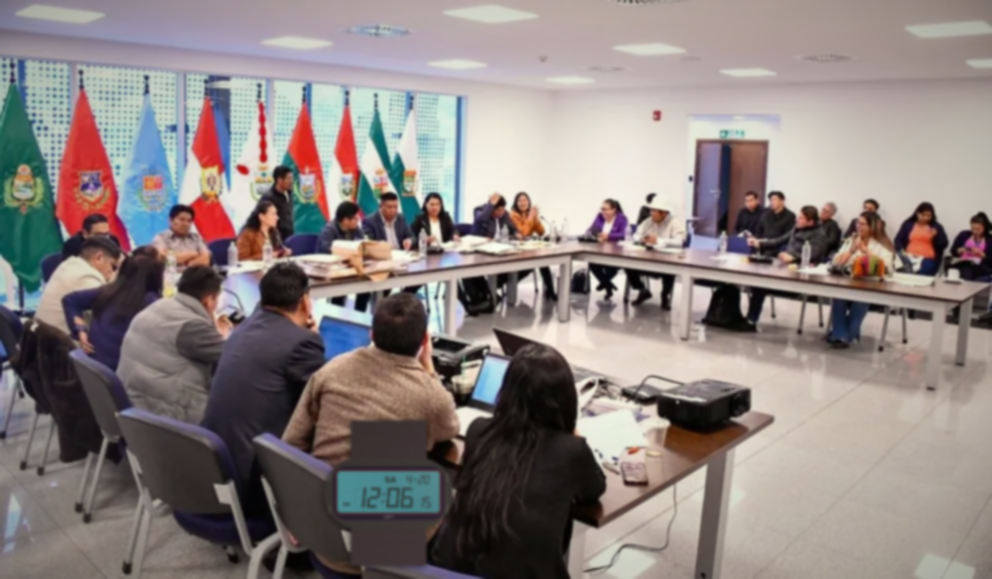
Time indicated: 12h06
